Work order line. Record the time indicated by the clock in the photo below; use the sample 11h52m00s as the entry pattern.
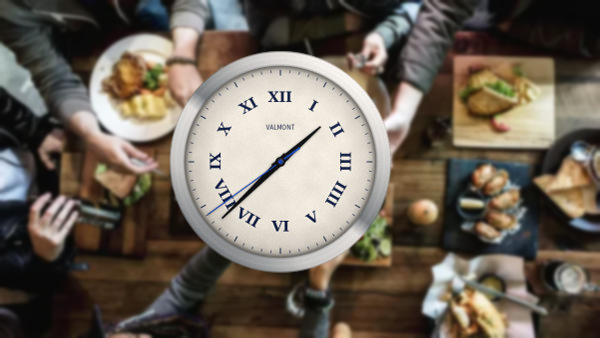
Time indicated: 1h37m39s
